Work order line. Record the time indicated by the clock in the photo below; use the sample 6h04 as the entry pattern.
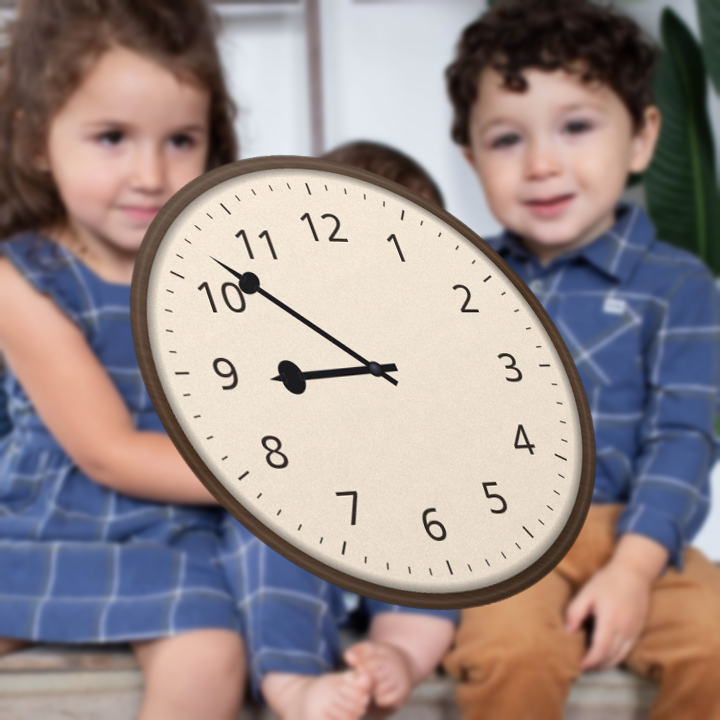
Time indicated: 8h52
